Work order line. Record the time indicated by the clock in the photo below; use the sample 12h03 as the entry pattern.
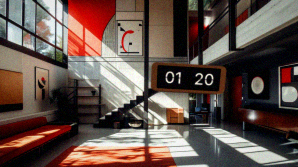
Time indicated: 1h20
